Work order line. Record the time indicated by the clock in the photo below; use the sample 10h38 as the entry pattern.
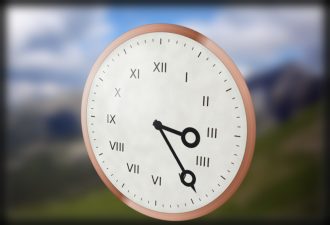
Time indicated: 3h24
